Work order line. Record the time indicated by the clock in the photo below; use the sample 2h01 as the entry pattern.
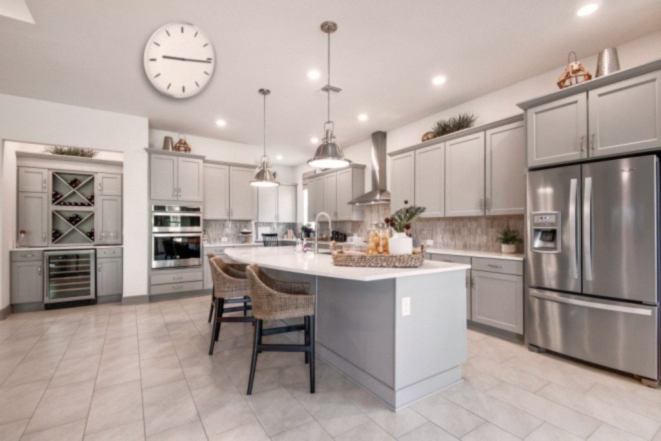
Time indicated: 9h16
